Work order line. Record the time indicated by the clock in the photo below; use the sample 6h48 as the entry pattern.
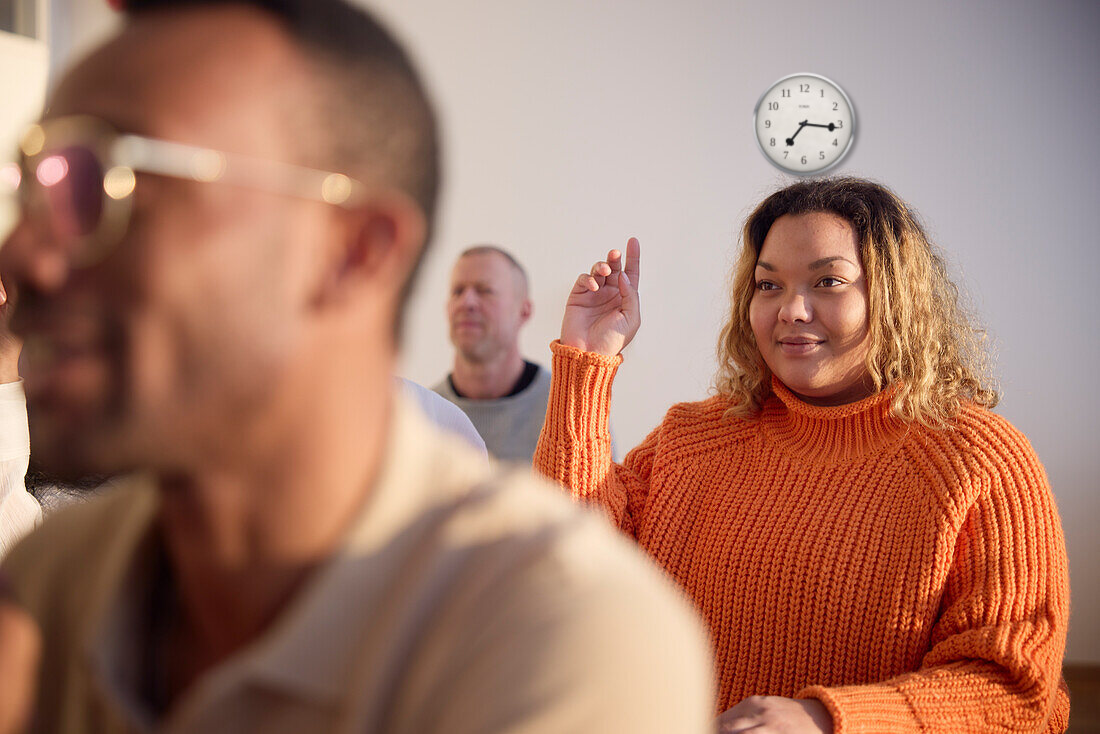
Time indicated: 7h16
